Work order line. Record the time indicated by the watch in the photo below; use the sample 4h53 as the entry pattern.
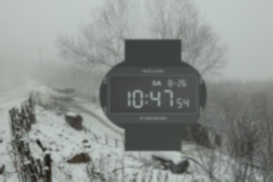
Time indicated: 10h47
